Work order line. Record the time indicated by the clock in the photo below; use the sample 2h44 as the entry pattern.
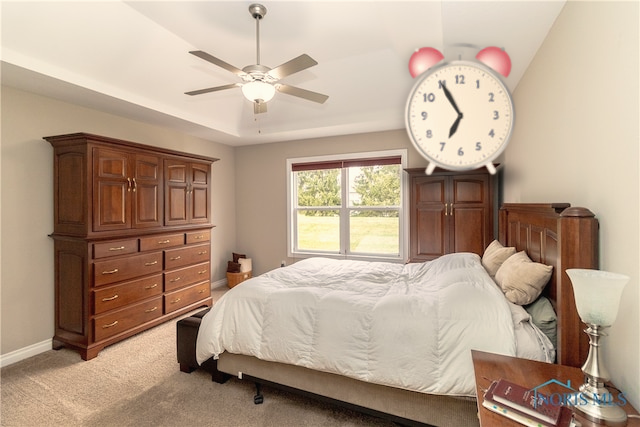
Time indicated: 6h55
